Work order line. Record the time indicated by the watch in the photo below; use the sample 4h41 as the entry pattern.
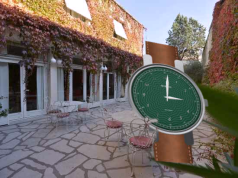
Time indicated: 3h01
